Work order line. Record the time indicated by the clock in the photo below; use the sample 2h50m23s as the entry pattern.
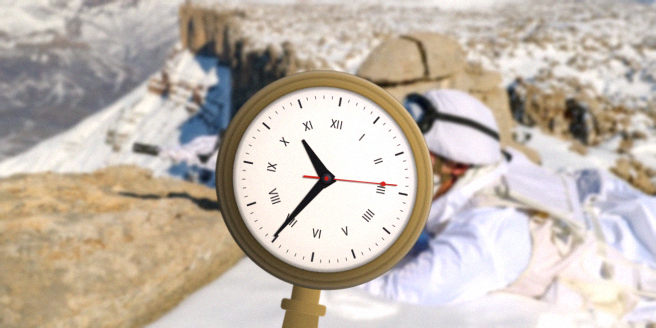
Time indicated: 10h35m14s
